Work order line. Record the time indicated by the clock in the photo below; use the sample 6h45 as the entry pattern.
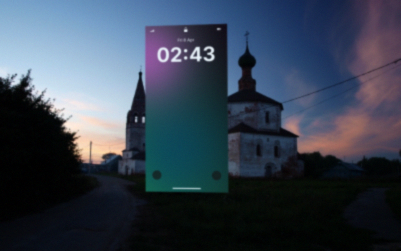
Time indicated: 2h43
